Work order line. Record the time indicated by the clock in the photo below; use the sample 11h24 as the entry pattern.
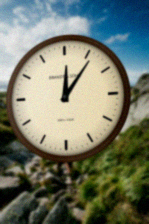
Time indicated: 12h06
